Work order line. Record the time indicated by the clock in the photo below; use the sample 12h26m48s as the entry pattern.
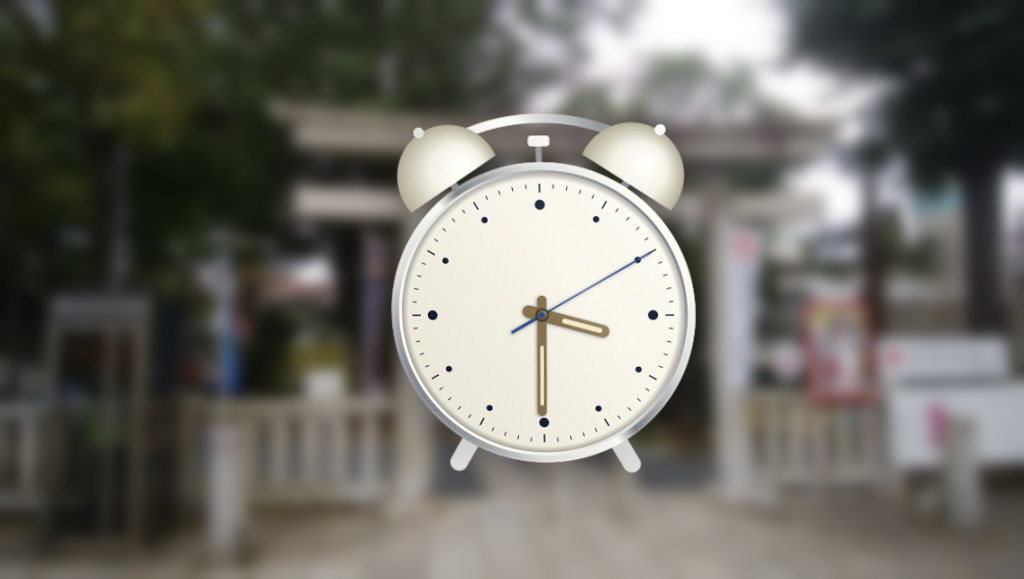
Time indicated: 3h30m10s
